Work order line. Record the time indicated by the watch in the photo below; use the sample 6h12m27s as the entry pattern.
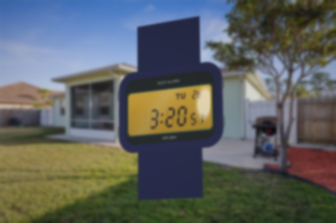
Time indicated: 3h20m51s
